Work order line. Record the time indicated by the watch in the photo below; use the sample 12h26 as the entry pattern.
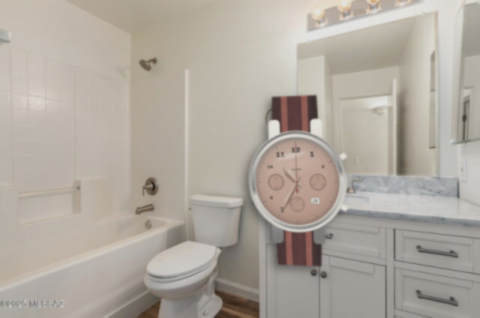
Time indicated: 10h35
